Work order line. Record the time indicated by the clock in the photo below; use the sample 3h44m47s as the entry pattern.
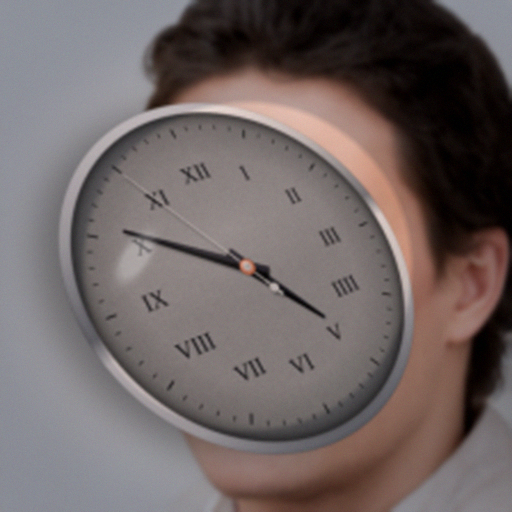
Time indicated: 4h50m55s
